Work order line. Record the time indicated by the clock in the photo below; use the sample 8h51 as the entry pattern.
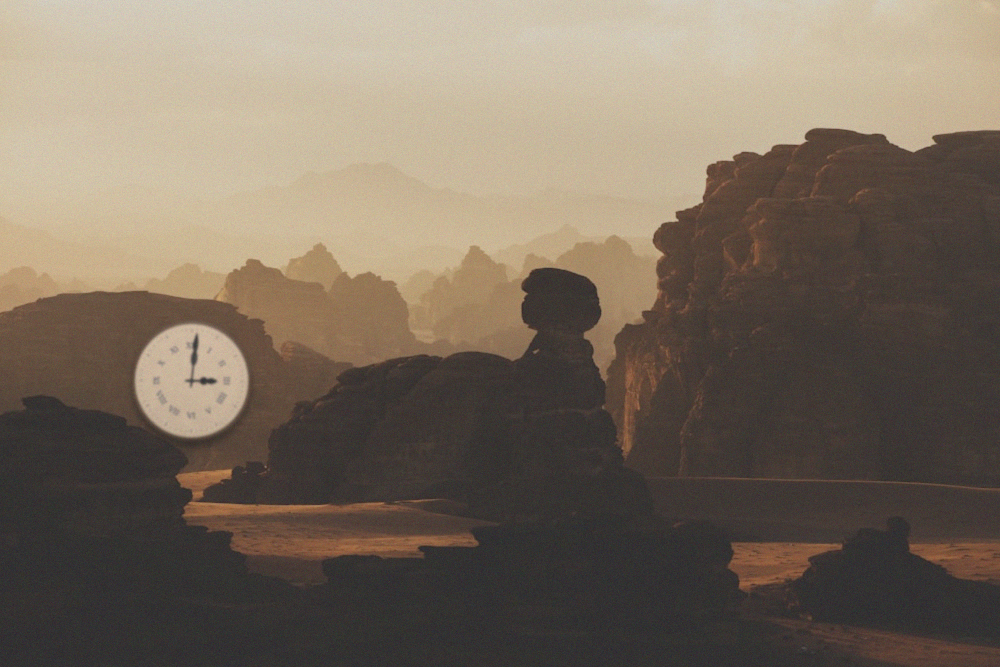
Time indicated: 3h01
